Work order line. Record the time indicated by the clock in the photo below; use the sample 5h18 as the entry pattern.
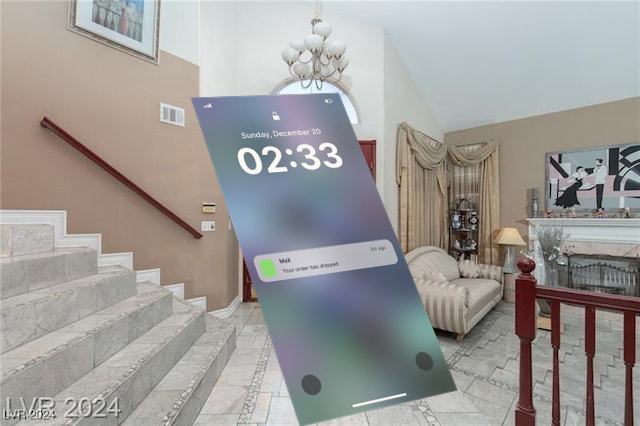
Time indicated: 2h33
